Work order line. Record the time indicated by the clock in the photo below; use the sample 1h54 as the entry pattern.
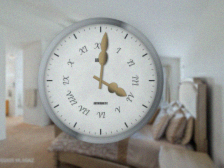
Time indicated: 4h01
